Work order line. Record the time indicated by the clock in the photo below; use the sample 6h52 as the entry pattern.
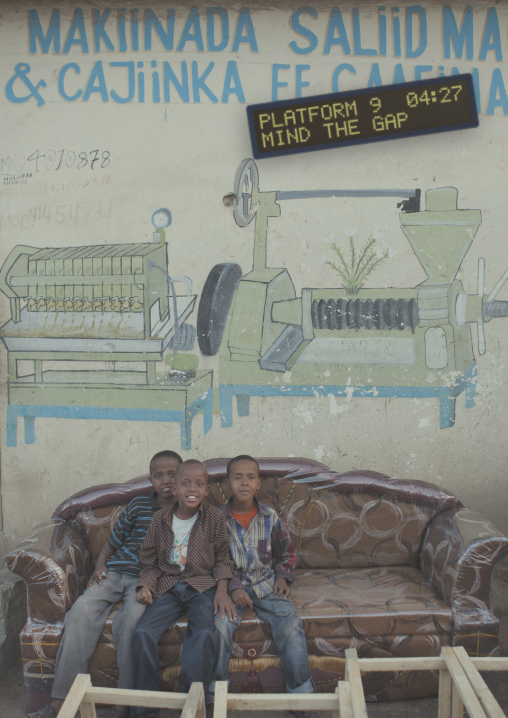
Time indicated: 4h27
